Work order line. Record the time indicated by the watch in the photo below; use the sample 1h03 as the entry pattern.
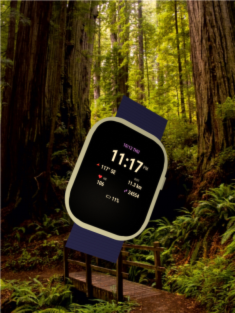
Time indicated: 11h17
